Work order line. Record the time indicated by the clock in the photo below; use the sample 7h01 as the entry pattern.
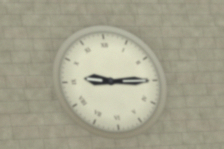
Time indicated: 9h15
